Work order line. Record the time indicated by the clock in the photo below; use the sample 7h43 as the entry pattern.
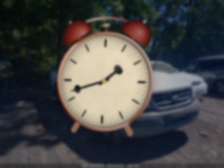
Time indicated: 1h42
